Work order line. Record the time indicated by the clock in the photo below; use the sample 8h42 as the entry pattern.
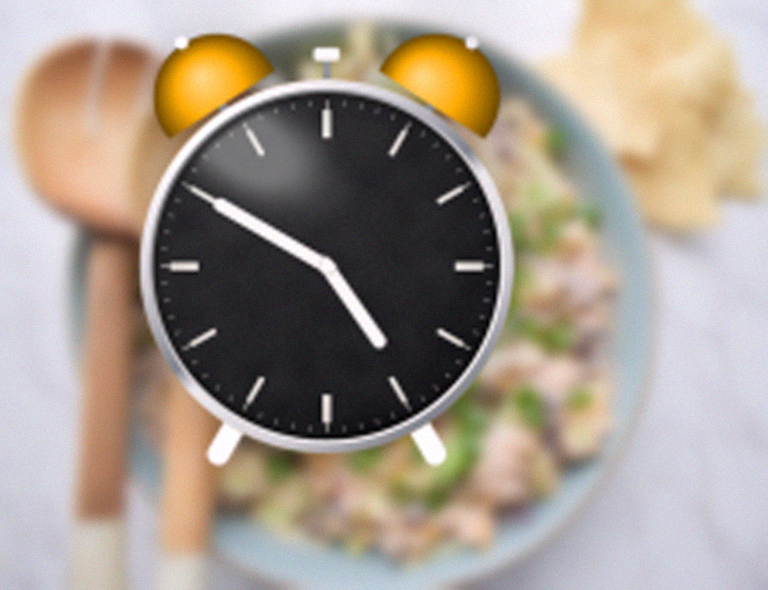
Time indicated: 4h50
